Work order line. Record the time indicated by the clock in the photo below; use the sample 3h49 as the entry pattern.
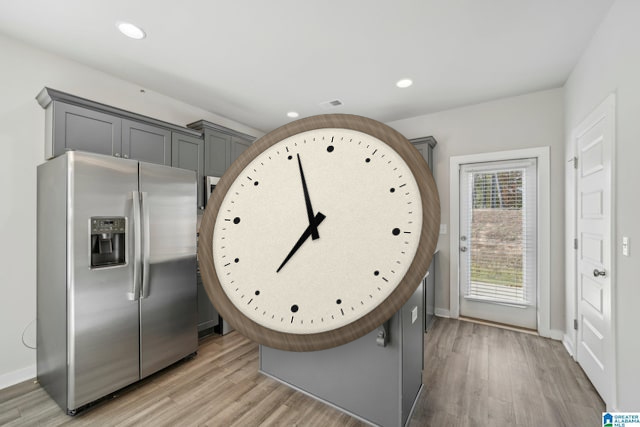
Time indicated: 6h56
